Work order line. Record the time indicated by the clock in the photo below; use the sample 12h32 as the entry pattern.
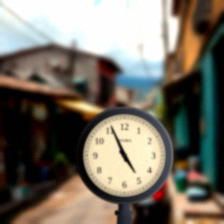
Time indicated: 4h56
